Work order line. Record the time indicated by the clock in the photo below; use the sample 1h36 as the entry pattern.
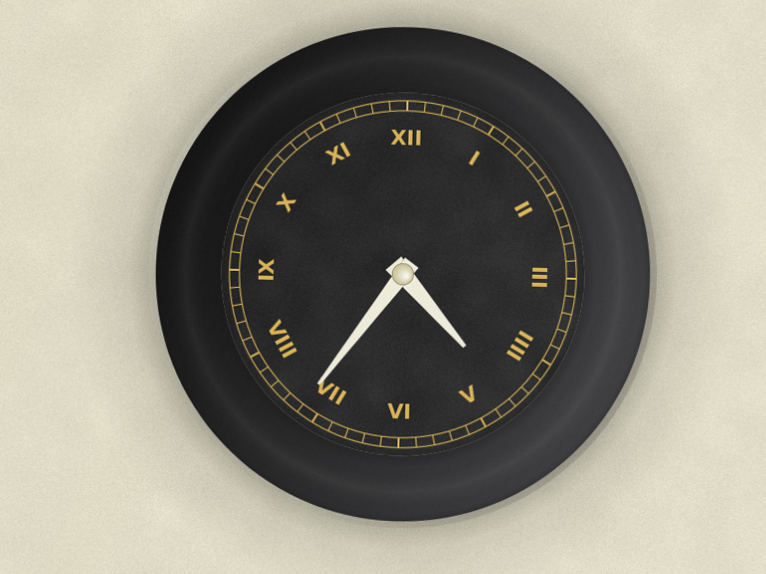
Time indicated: 4h36
